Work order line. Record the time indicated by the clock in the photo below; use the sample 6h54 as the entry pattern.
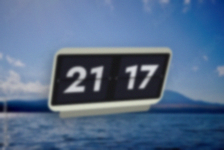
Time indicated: 21h17
